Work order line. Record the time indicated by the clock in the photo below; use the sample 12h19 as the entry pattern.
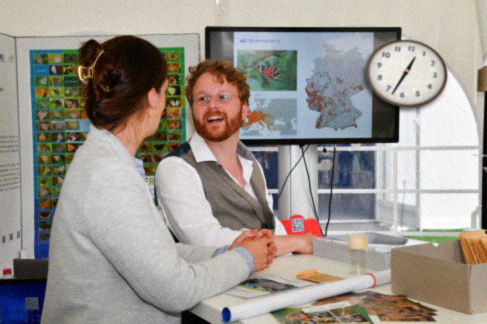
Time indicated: 12h33
